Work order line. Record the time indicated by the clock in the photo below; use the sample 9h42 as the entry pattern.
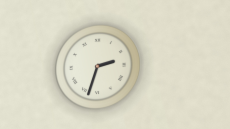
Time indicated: 2h33
